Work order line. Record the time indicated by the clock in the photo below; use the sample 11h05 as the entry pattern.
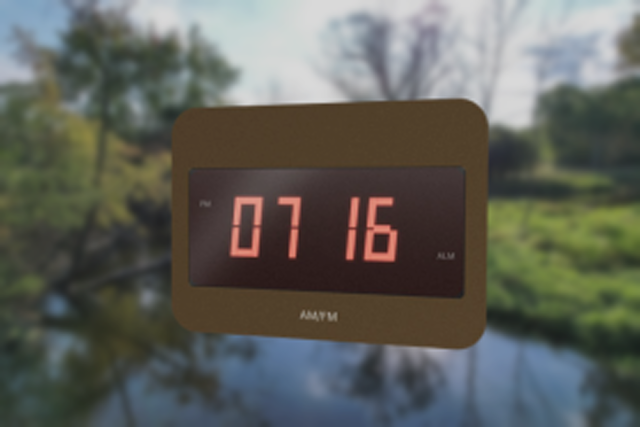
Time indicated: 7h16
